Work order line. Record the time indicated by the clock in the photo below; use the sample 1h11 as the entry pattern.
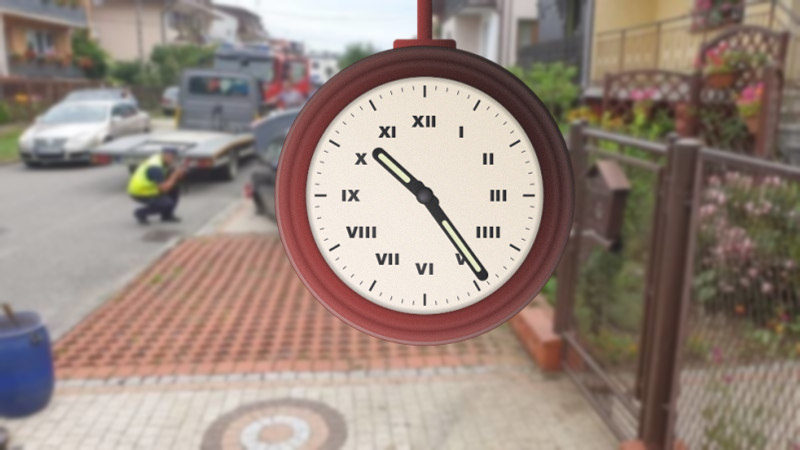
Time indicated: 10h24
